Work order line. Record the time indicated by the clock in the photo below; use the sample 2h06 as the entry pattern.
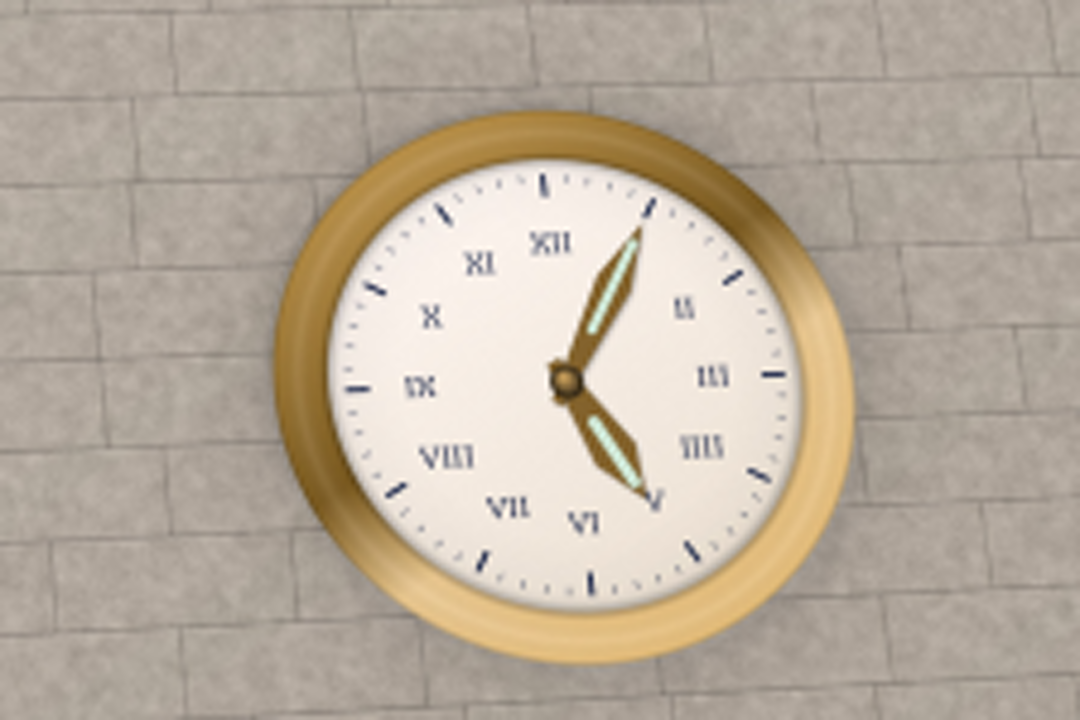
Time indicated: 5h05
